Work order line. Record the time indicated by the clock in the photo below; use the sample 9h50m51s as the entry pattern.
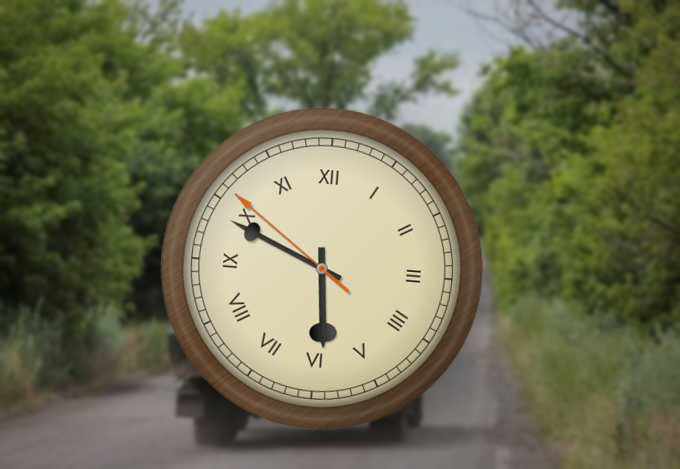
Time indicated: 5h48m51s
